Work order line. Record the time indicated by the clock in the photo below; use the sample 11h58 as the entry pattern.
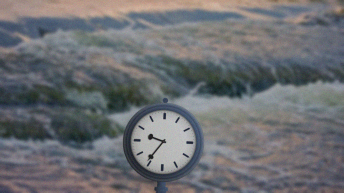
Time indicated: 9h36
